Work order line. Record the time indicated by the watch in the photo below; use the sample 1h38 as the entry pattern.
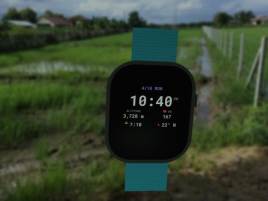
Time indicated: 10h40
